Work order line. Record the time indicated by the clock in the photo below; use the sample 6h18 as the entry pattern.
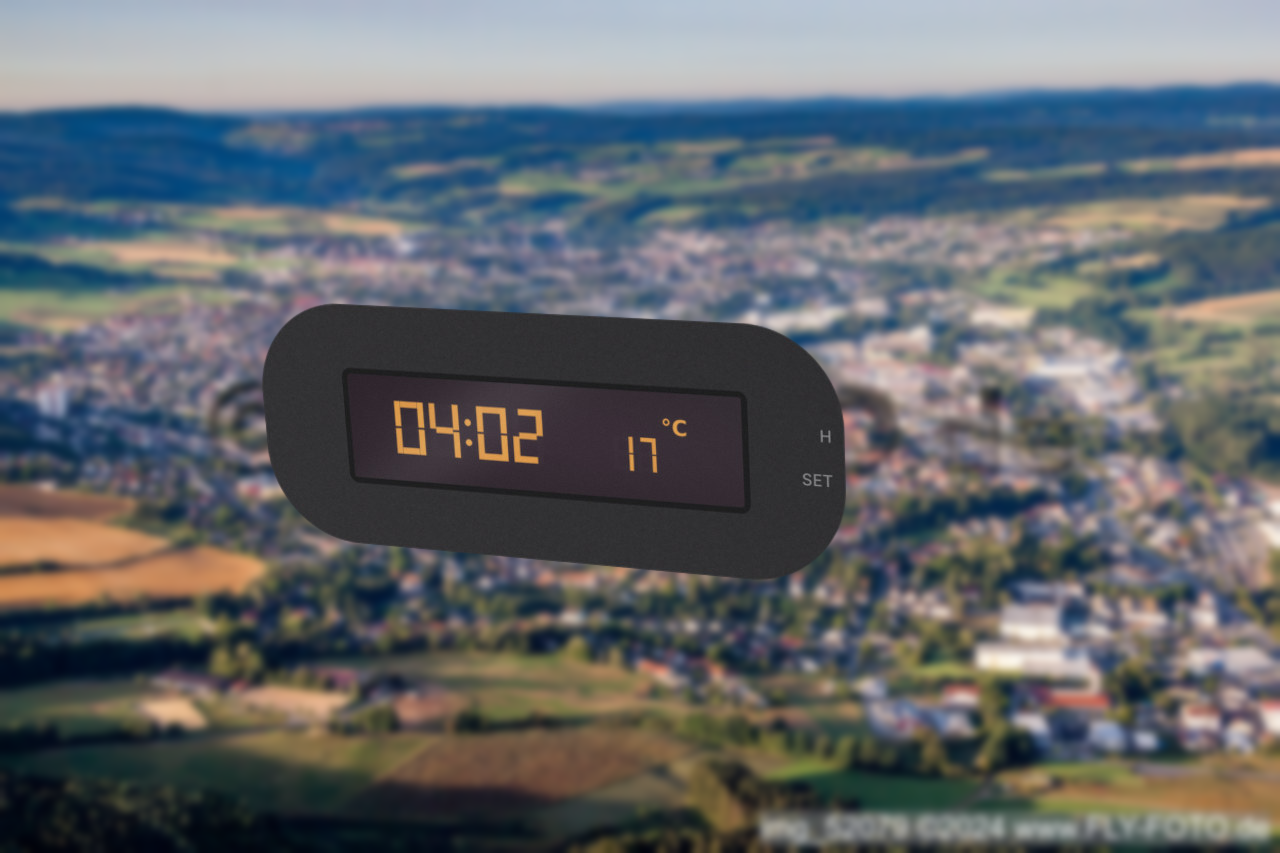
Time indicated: 4h02
